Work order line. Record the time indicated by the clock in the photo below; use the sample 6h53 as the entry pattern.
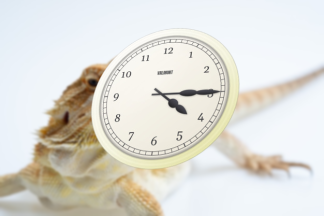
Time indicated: 4h15
